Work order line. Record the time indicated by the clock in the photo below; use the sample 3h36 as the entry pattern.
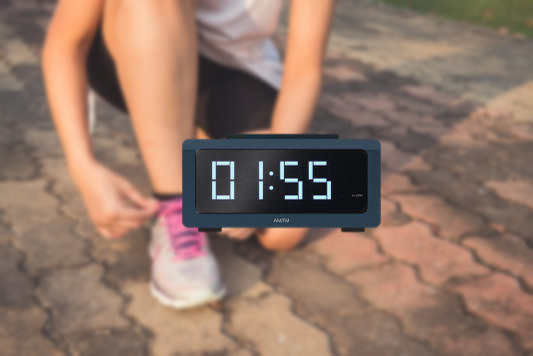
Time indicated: 1h55
